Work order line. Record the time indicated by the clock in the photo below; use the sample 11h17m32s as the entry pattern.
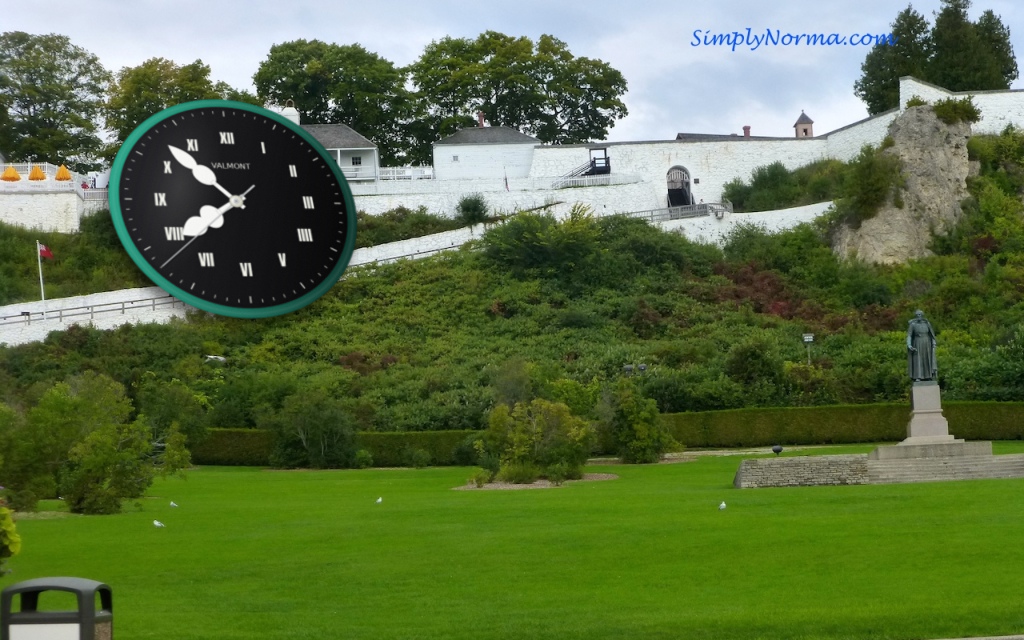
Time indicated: 7h52m38s
